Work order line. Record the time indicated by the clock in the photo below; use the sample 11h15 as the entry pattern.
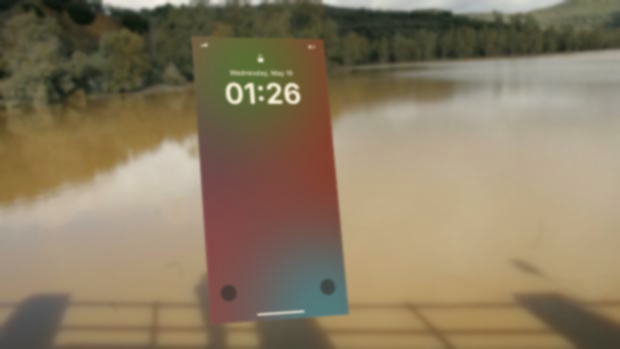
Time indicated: 1h26
